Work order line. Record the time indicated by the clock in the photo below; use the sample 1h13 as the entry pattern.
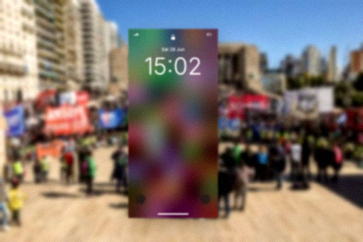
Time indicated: 15h02
